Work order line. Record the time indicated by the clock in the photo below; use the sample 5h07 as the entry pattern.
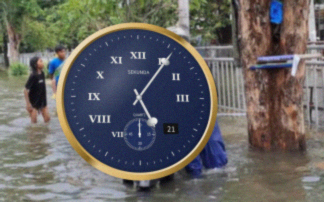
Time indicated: 5h06
